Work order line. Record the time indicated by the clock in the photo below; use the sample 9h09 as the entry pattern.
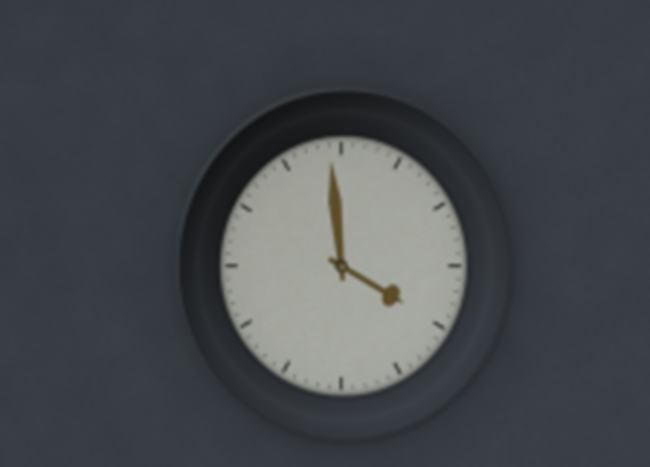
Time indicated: 3h59
